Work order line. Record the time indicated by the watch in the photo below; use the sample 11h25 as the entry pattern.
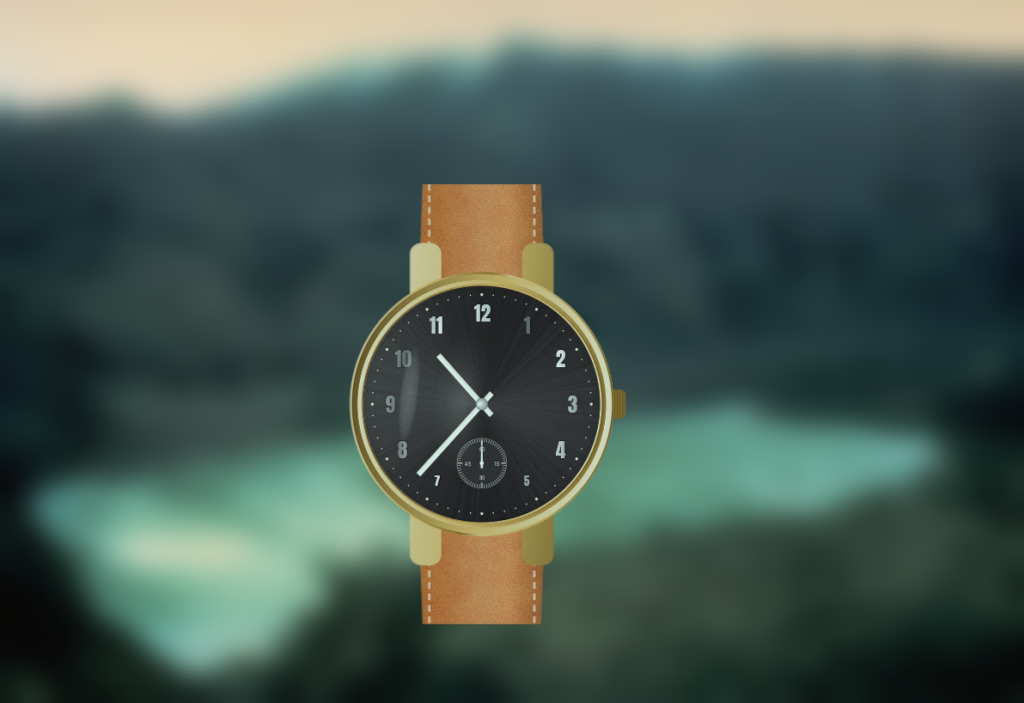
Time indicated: 10h37
